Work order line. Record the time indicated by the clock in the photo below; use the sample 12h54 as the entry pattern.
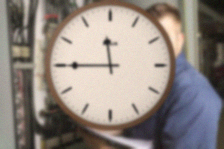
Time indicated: 11h45
